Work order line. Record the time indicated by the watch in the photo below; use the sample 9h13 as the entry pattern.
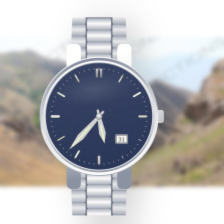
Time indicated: 5h37
